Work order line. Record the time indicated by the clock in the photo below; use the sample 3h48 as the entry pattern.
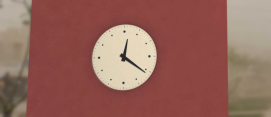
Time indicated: 12h21
